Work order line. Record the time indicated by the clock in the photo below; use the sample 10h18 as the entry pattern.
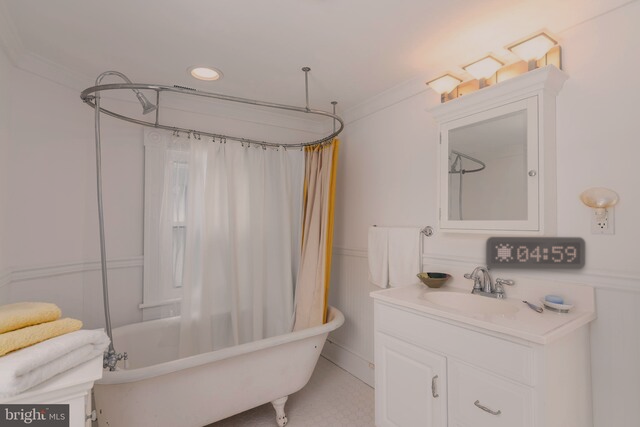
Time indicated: 4h59
